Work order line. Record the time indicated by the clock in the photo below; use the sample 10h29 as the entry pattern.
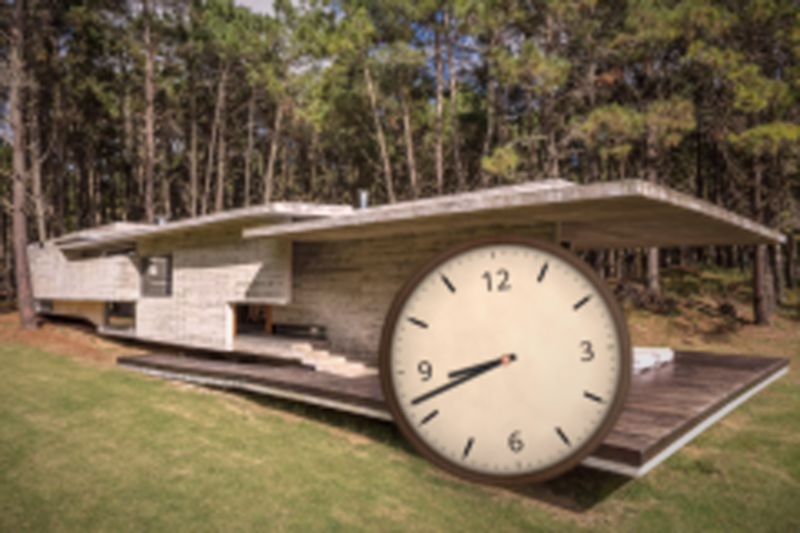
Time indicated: 8h42
